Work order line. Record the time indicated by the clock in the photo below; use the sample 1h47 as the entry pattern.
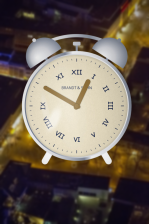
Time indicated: 12h50
